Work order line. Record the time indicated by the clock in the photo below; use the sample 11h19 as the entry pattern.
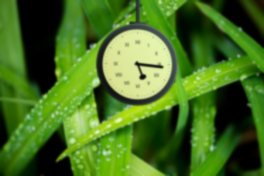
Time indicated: 5h16
